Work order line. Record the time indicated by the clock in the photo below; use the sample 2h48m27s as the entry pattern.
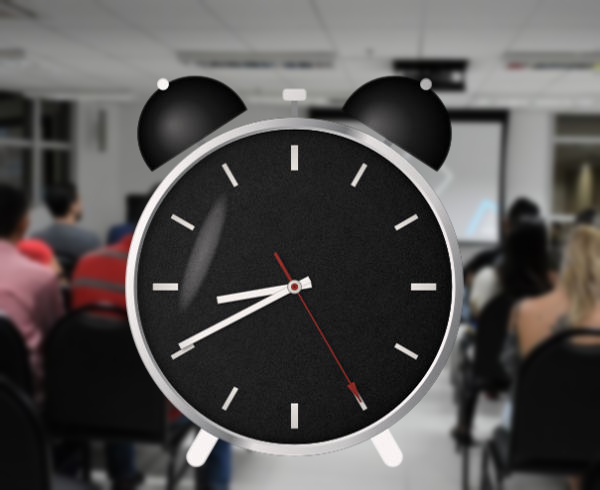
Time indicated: 8h40m25s
